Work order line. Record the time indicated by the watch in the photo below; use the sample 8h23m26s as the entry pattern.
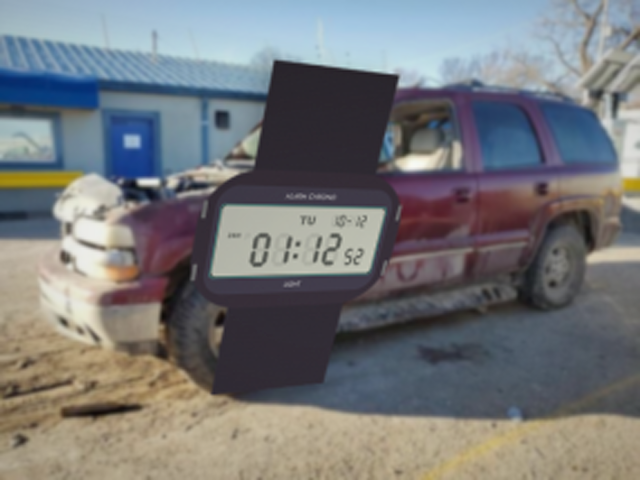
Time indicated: 1h12m52s
